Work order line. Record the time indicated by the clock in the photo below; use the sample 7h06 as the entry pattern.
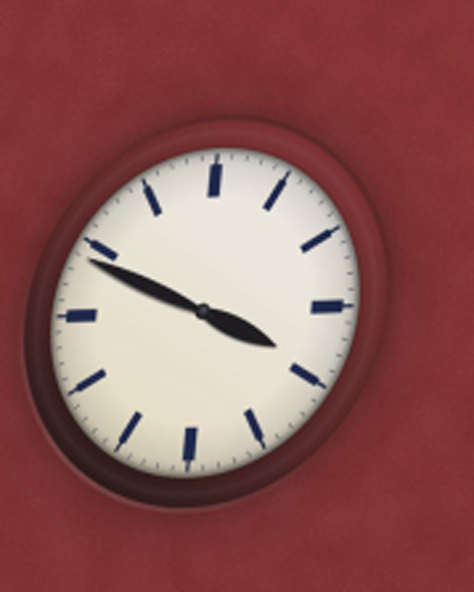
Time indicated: 3h49
